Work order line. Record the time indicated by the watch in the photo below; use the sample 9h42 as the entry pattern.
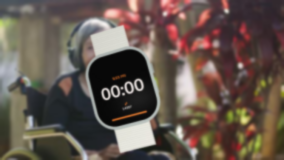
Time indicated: 0h00
